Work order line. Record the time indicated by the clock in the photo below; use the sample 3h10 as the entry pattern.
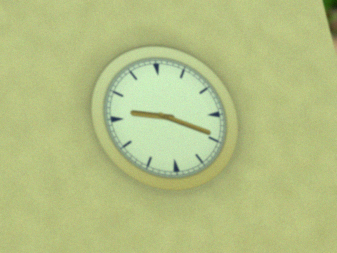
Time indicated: 9h19
